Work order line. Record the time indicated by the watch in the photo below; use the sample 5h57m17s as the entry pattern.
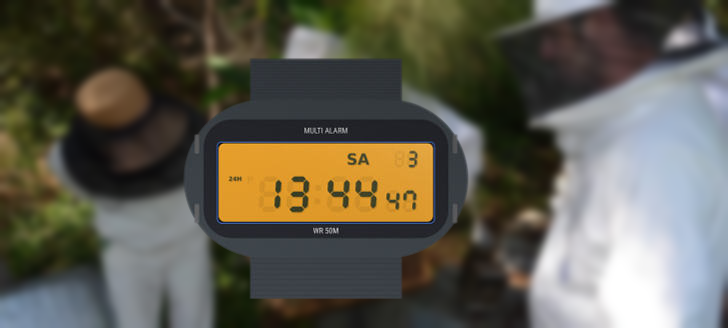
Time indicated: 13h44m47s
